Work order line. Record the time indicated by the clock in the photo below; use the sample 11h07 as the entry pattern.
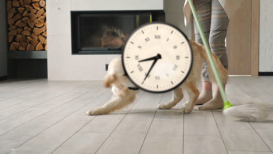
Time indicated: 8h35
